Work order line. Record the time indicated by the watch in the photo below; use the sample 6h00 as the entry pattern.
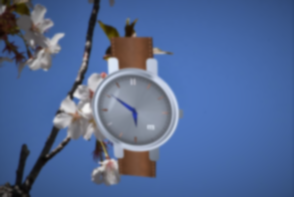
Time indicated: 5h51
